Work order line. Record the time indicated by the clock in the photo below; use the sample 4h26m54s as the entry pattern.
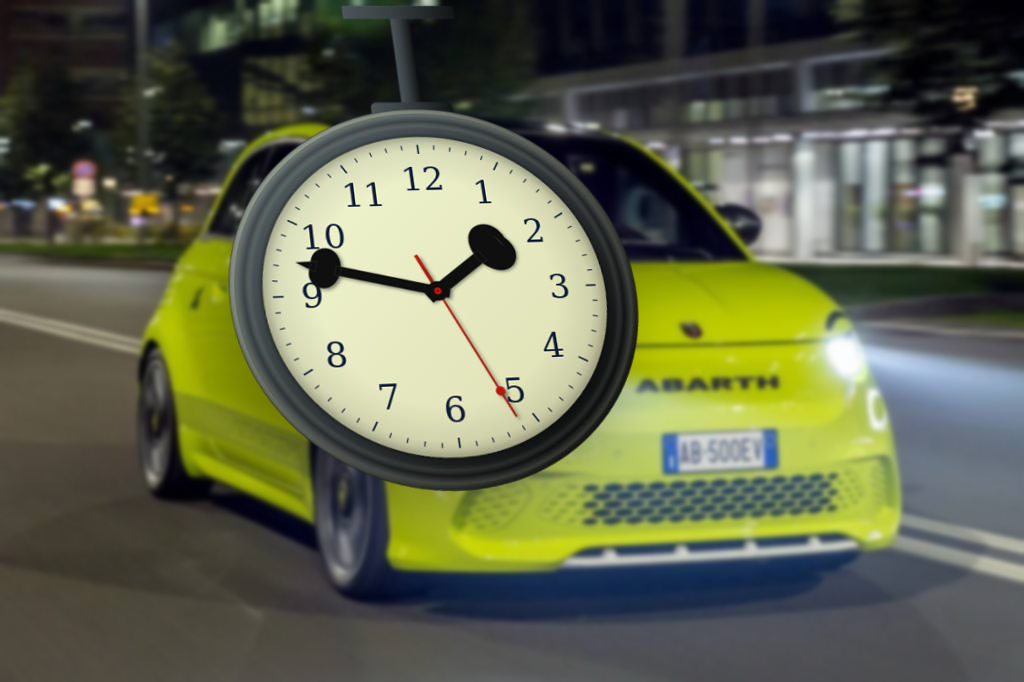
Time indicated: 1h47m26s
